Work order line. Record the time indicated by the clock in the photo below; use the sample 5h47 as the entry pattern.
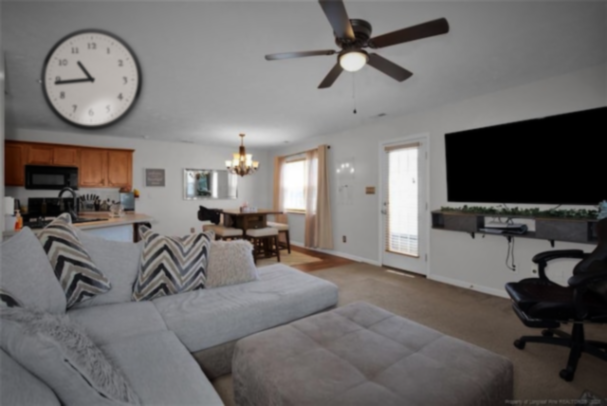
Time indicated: 10h44
